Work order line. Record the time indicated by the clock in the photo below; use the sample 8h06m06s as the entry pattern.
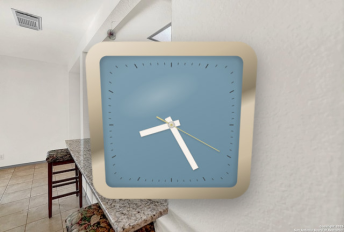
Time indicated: 8h25m20s
